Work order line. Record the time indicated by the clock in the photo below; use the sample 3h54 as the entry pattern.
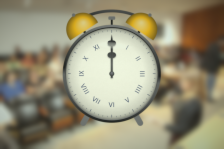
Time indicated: 12h00
